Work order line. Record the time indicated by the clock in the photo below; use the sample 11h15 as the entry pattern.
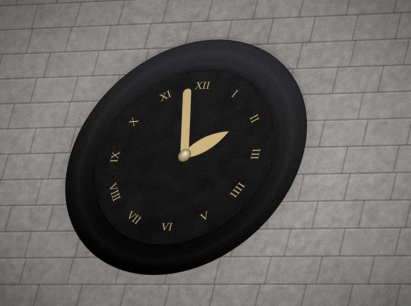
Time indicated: 1h58
